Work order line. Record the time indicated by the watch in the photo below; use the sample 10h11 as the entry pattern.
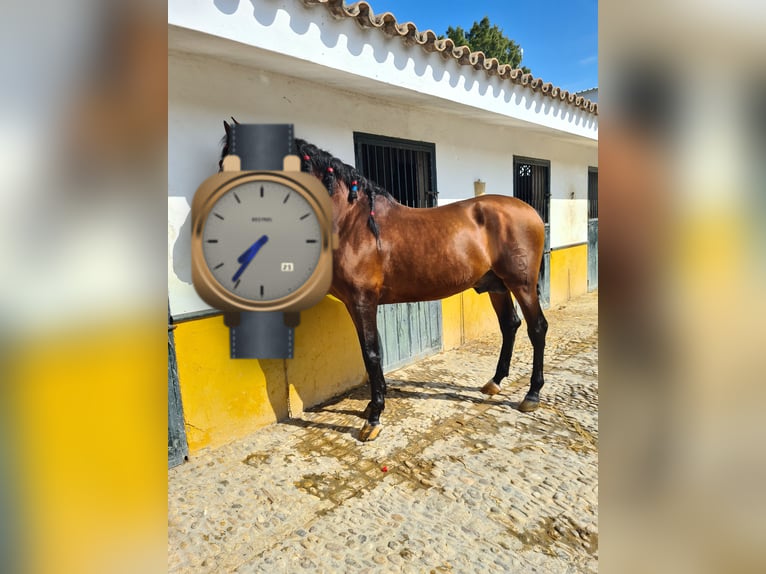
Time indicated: 7h36
